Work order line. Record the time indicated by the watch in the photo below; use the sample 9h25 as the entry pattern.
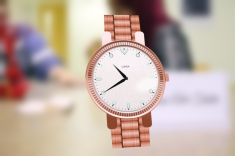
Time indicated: 10h40
